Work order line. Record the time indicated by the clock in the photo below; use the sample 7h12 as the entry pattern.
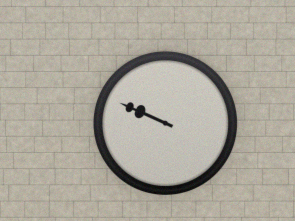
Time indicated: 9h49
